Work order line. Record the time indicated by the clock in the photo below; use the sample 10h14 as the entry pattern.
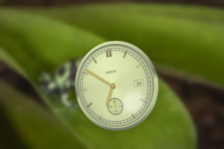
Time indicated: 6h51
